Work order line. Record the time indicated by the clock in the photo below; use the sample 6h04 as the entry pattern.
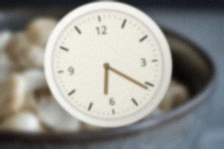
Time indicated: 6h21
